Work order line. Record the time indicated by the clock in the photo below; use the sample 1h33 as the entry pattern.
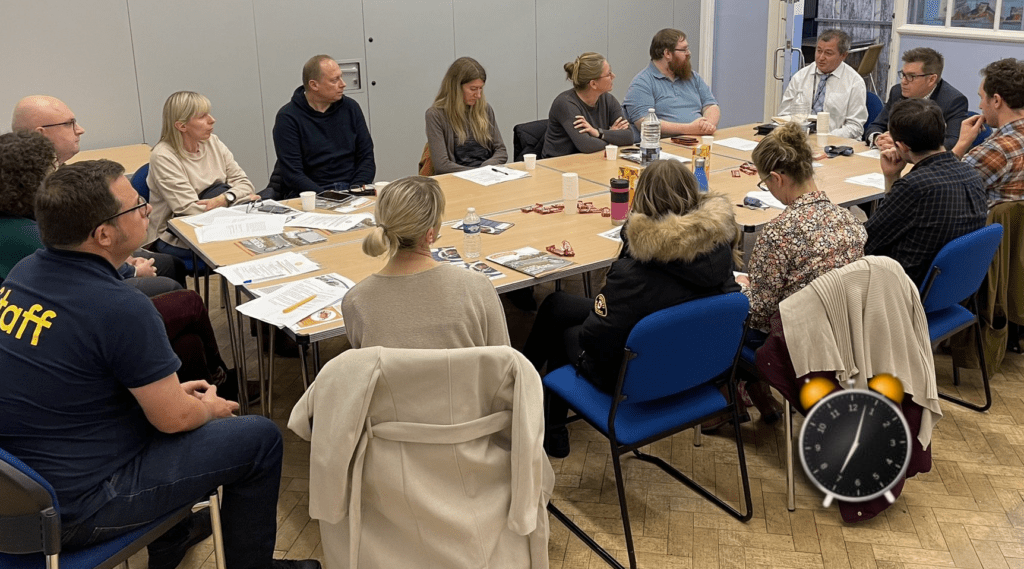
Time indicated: 7h03
